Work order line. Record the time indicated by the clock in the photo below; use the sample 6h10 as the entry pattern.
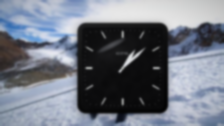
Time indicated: 1h08
